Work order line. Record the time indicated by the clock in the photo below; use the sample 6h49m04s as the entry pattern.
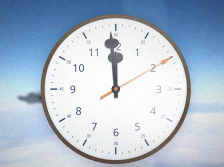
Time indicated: 11h59m10s
